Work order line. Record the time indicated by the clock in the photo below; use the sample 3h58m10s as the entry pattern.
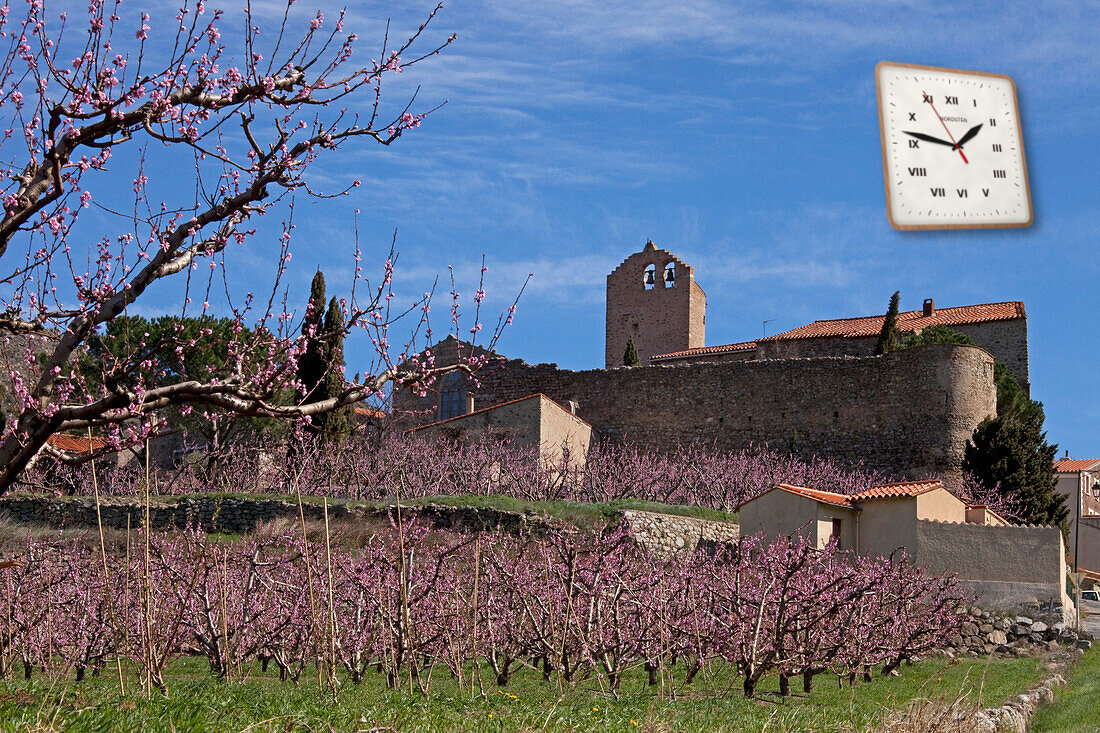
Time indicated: 1h46m55s
